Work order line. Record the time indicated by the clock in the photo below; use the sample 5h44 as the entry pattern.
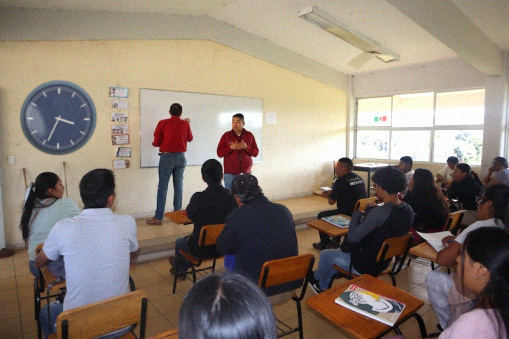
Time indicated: 3h34
